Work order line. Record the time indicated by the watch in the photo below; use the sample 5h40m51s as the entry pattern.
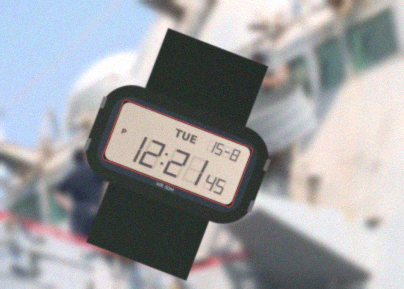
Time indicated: 12h21m45s
